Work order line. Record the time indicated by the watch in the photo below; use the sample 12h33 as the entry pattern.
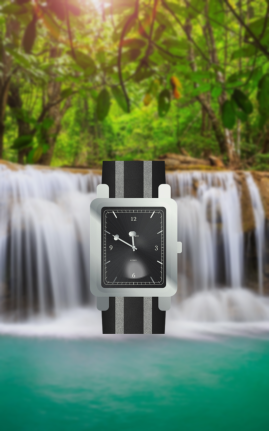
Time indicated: 11h50
